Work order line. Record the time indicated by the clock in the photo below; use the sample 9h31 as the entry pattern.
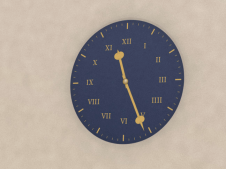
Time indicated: 11h26
